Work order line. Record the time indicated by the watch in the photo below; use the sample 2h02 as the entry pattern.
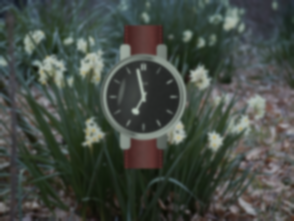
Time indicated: 6h58
